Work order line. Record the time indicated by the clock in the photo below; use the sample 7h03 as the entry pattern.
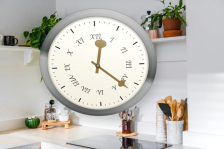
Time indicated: 12h22
